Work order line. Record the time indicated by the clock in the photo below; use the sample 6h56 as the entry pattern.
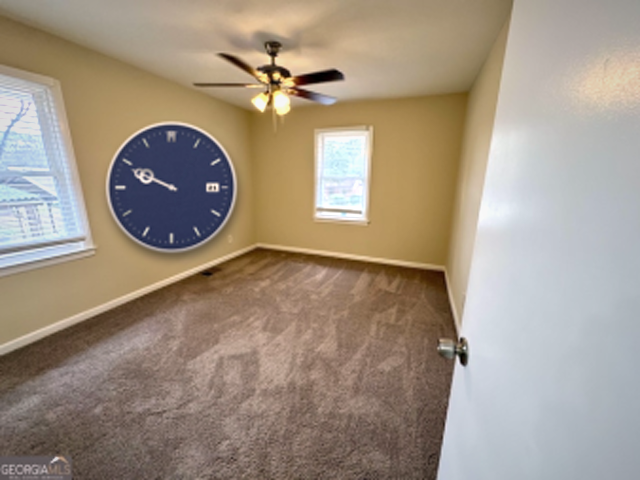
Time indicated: 9h49
